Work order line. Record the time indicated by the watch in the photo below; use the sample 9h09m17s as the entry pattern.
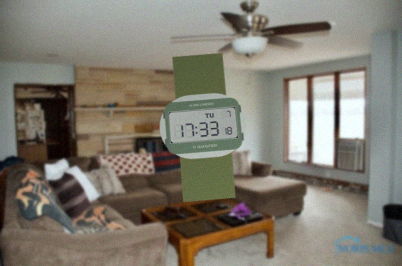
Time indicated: 17h33m18s
